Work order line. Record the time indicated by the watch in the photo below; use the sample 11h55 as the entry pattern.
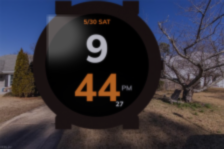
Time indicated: 9h44
